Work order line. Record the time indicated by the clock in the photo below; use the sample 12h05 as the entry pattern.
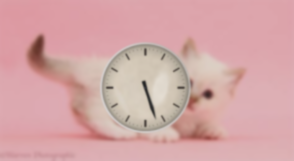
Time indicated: 5h27
